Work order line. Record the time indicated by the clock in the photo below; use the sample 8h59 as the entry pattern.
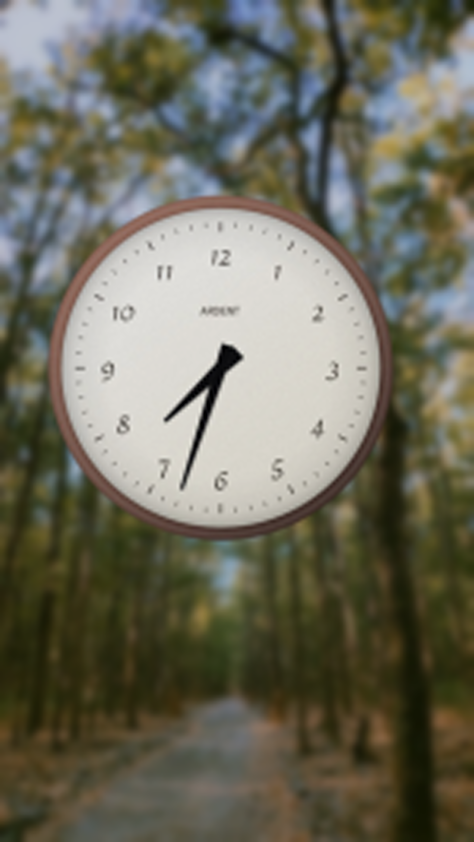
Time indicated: 7h33
